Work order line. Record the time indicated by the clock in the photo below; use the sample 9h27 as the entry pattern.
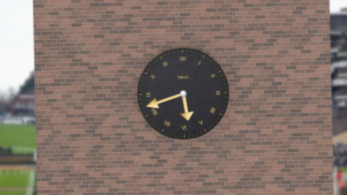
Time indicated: 5h42
